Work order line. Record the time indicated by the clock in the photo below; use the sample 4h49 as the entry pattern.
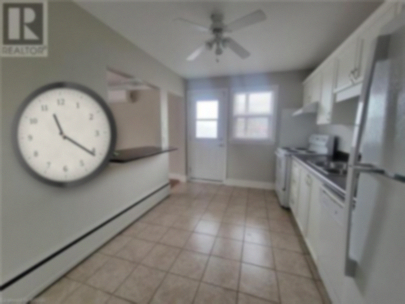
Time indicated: 11h21
